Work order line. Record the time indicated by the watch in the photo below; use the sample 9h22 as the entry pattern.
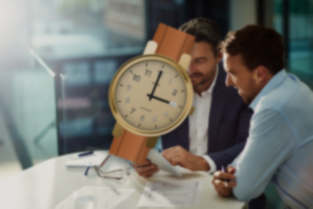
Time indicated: 3h00
